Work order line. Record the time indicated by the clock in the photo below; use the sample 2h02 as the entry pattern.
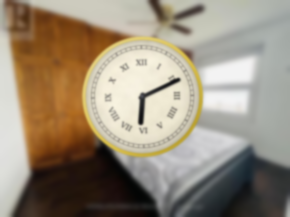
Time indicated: 6h11
